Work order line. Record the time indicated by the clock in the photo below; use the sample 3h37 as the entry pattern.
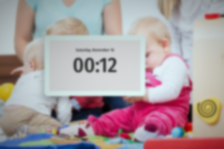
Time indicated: 0h12
